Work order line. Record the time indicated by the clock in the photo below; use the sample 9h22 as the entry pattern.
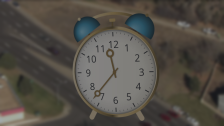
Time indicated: 11h37
